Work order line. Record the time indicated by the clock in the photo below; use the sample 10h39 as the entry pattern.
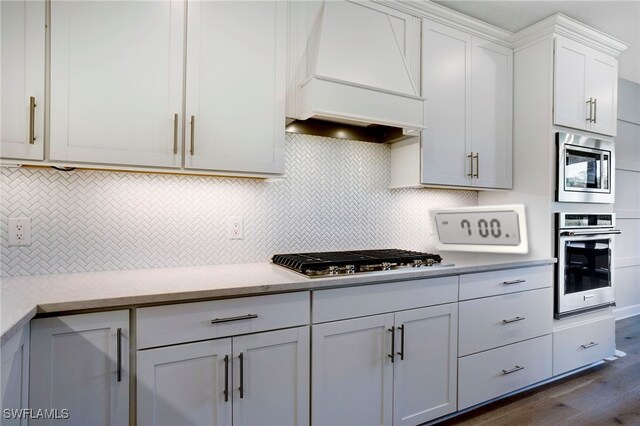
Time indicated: 7h00
